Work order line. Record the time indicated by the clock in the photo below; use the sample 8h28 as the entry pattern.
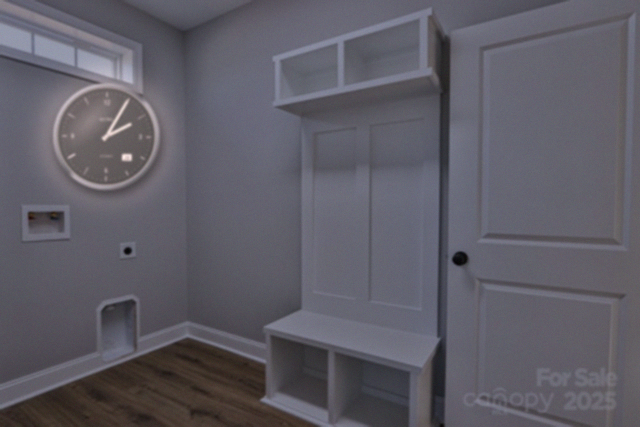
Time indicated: 2h05
